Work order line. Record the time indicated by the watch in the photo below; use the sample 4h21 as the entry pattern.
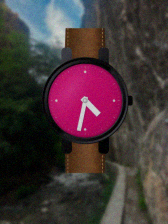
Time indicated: 4h32
